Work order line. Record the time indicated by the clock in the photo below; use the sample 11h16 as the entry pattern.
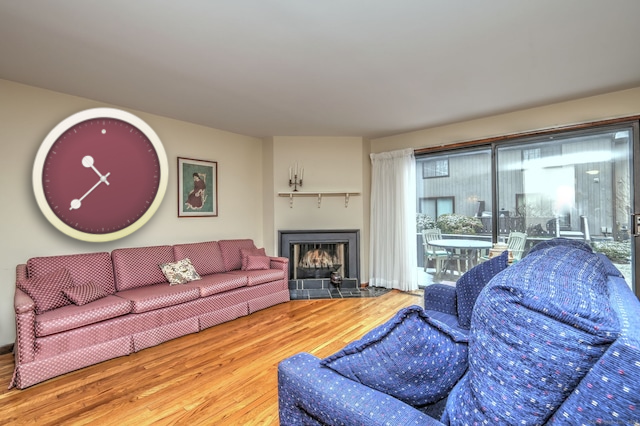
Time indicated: 10h38
